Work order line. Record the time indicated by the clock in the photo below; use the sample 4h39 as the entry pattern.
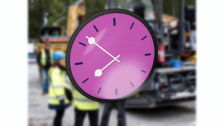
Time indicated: 7h52
